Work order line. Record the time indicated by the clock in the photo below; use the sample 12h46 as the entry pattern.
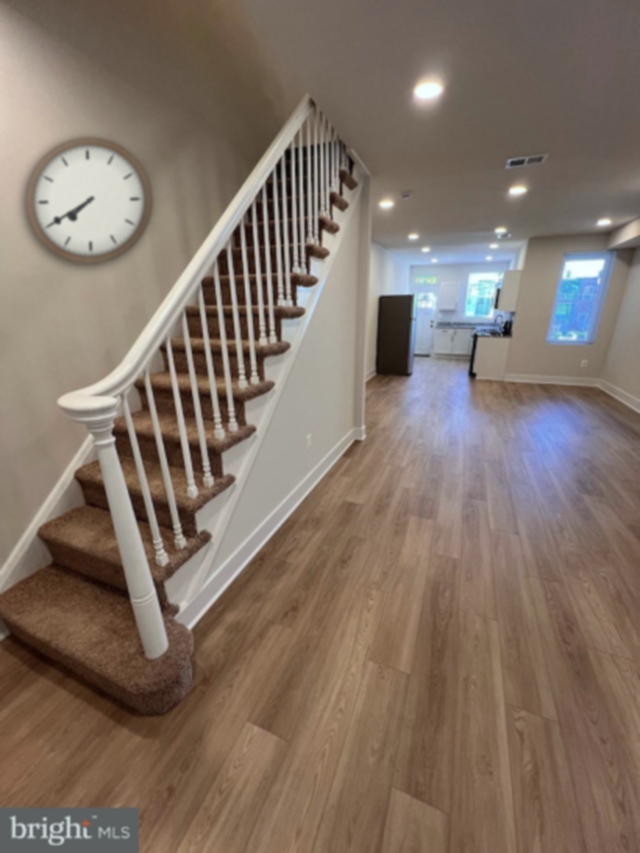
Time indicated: 7h40
